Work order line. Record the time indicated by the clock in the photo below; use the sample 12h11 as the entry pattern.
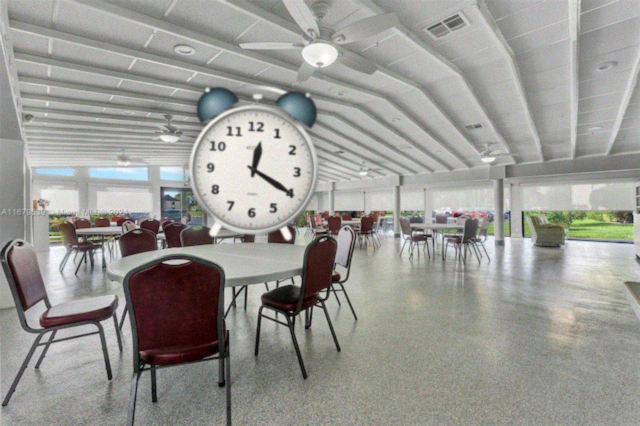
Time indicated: 12h20
